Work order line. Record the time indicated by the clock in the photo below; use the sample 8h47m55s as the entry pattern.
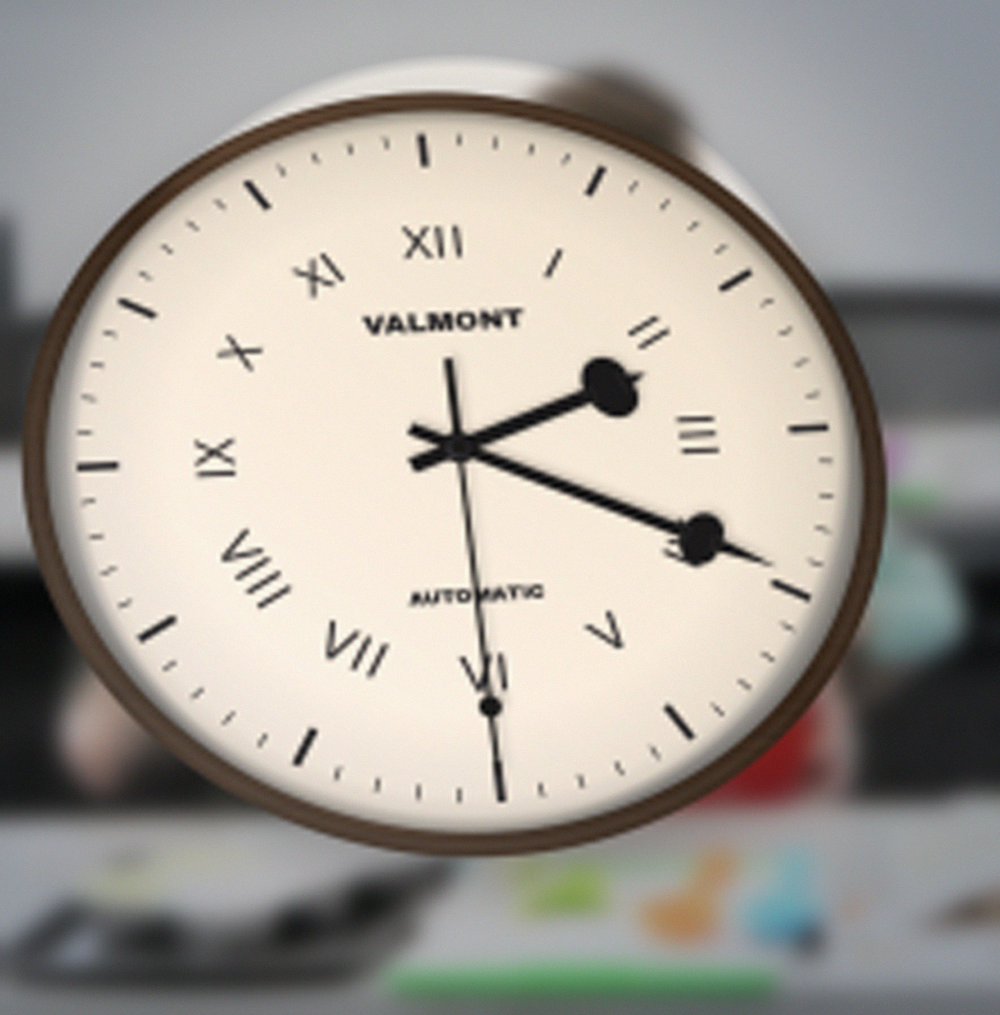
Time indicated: 2h19m30s
